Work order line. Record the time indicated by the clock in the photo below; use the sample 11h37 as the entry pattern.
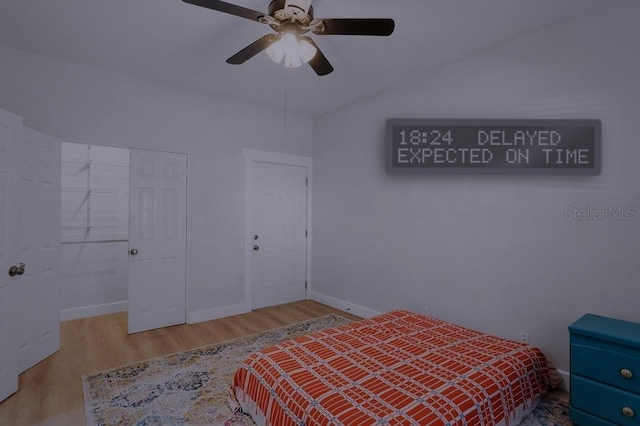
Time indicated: 18h24
